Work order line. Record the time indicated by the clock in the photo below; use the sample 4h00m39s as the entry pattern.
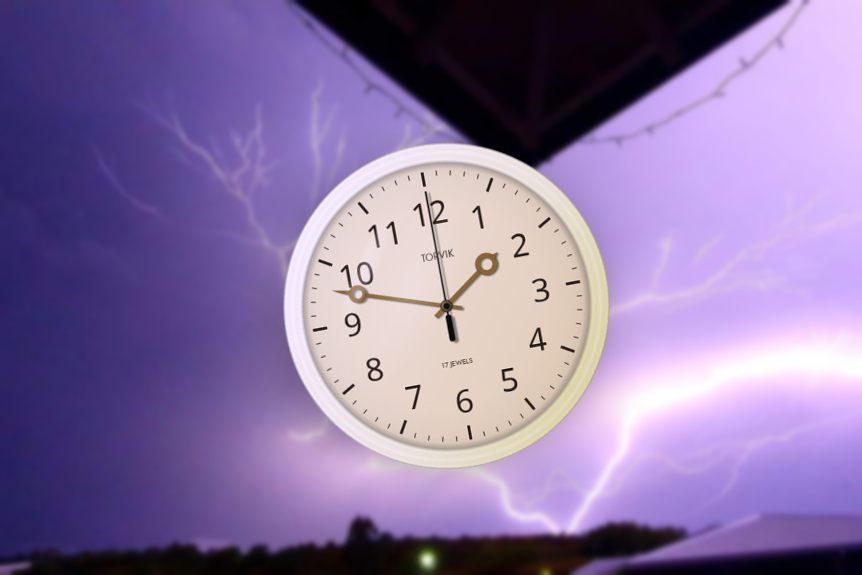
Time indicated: 1h48m00s
